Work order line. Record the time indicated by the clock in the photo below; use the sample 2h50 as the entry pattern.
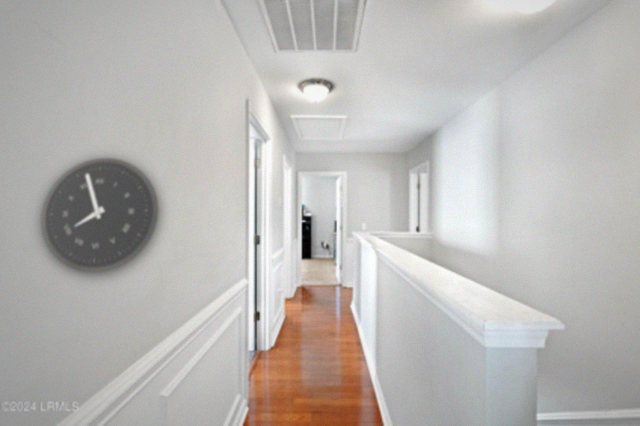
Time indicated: 7h57
